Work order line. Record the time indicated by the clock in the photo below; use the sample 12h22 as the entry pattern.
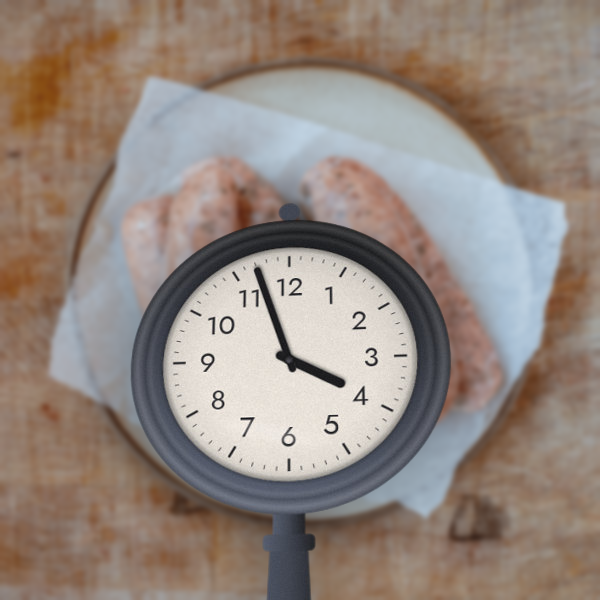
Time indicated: 3h57
